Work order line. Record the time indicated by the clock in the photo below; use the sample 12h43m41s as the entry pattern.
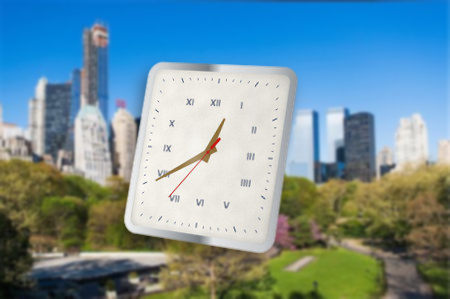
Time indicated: 12h39m36s
